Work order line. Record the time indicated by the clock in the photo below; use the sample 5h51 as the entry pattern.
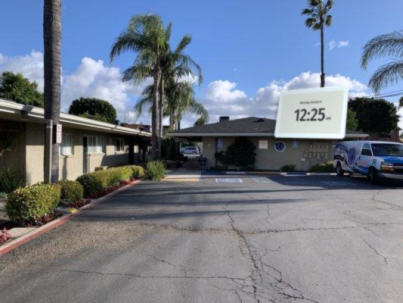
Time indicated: 12h25
